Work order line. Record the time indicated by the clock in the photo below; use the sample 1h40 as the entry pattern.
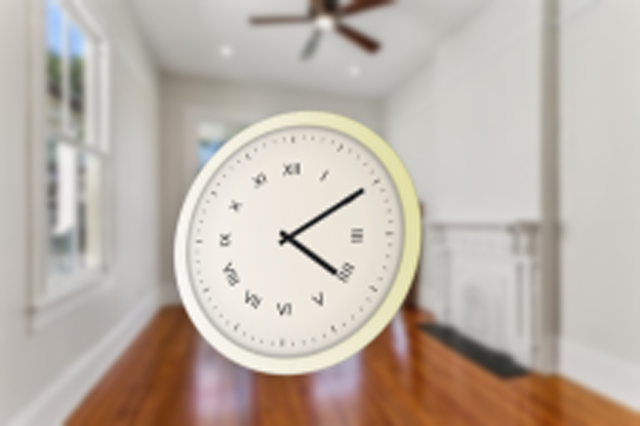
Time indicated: 4h10
